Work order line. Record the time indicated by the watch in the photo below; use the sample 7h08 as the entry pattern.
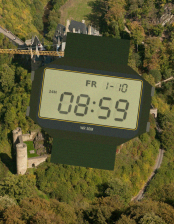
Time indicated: 8h59
